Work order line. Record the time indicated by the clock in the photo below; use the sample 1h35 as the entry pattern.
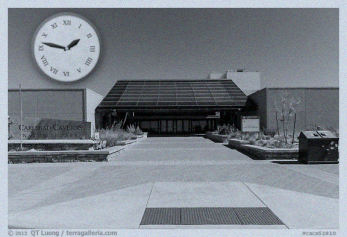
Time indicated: 1h47
